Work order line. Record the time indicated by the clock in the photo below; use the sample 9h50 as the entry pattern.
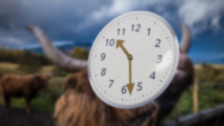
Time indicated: 10h28
